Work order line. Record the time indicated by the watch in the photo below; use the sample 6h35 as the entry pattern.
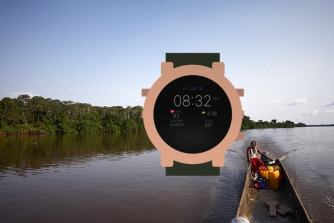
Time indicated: 8h32
